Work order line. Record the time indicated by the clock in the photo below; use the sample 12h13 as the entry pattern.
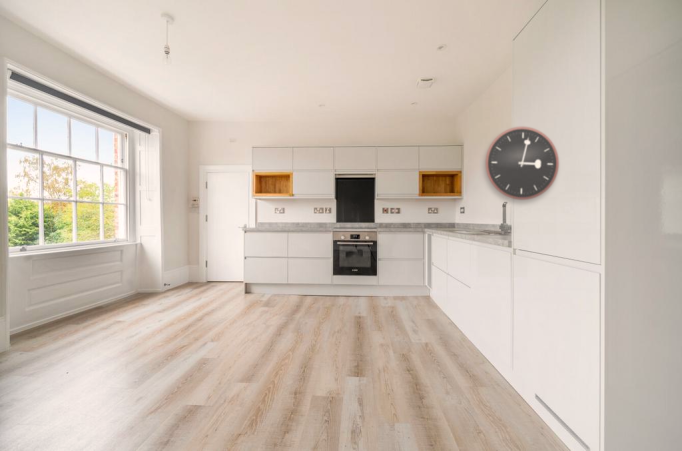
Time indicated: 3h02
